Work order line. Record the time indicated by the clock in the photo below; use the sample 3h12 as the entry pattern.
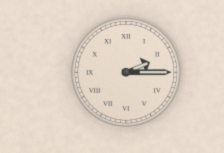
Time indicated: 2h15
